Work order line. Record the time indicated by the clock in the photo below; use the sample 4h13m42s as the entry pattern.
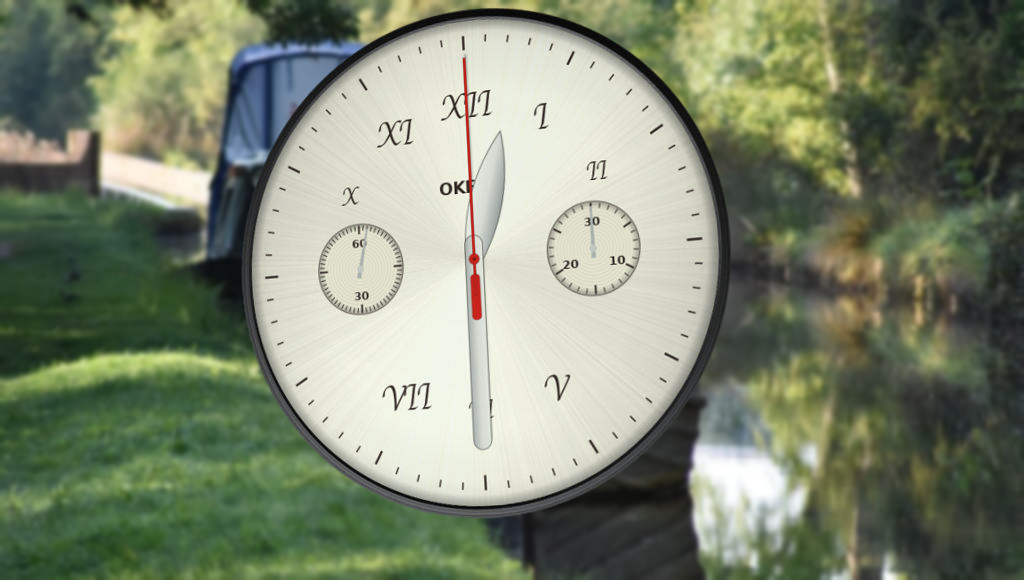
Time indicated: 12h30m02s
